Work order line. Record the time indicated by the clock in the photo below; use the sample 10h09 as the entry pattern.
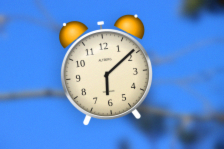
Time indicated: 6h09
